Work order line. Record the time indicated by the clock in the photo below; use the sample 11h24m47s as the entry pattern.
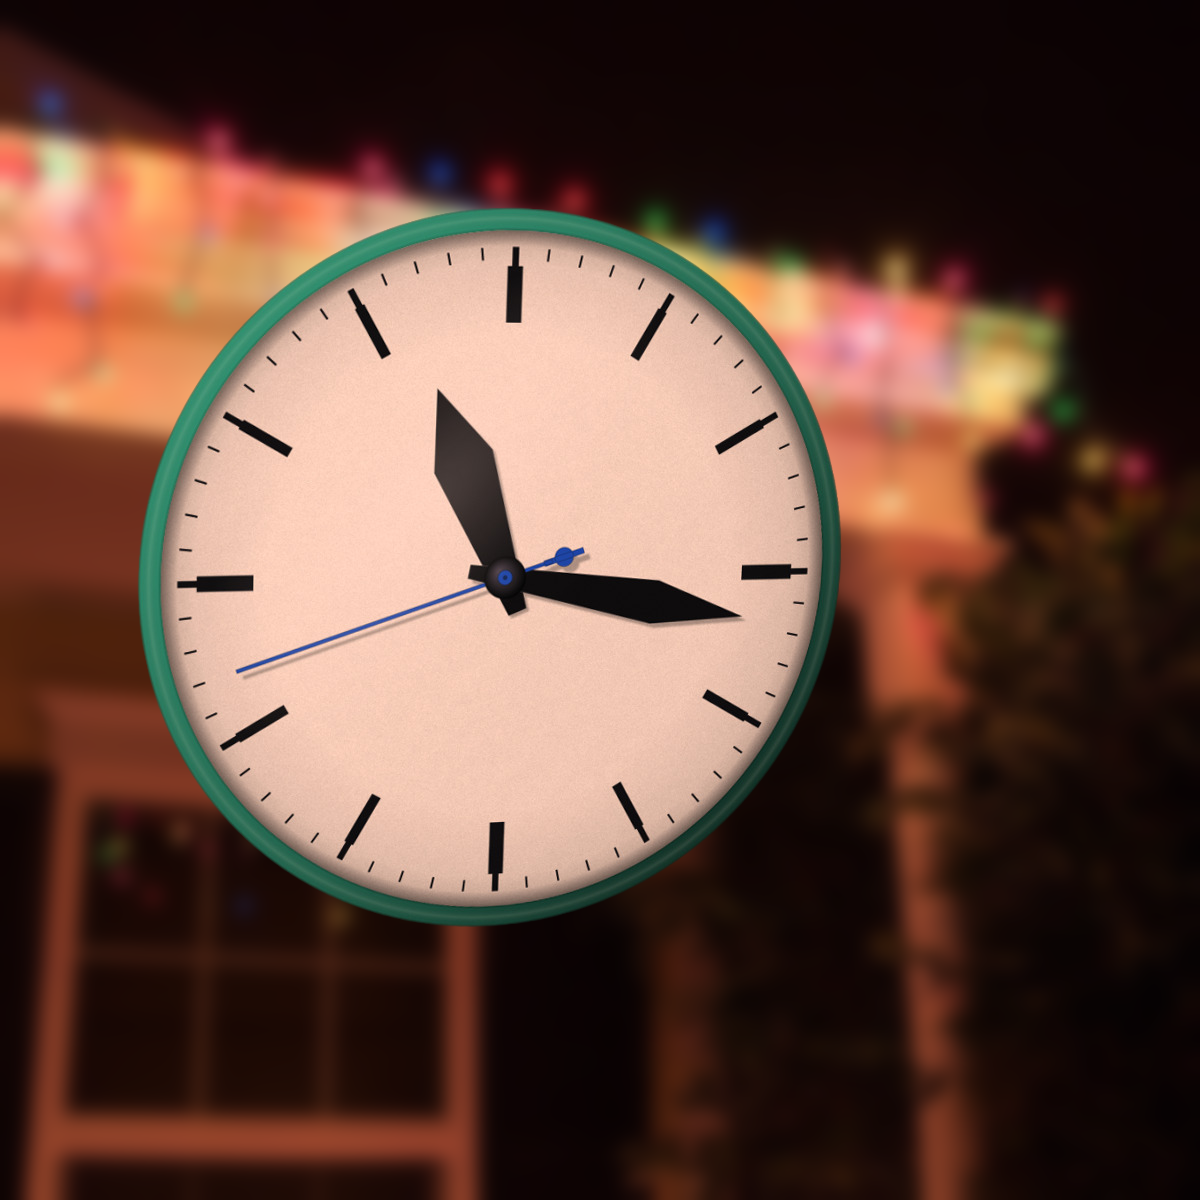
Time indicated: 11h16m42s
